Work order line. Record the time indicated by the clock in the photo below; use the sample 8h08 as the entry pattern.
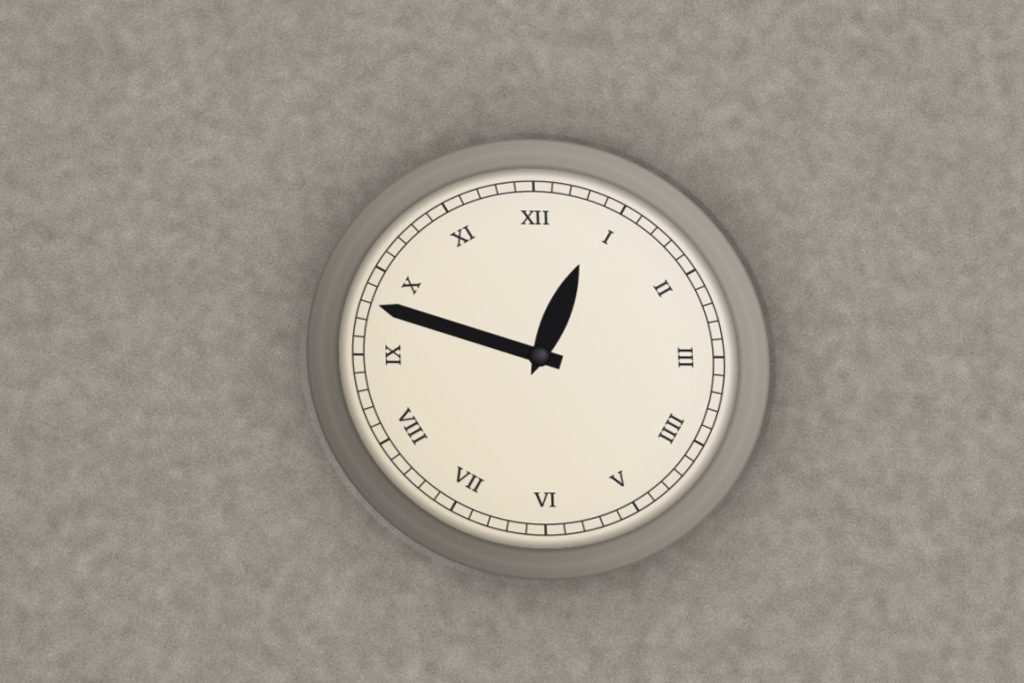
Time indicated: 12h48
